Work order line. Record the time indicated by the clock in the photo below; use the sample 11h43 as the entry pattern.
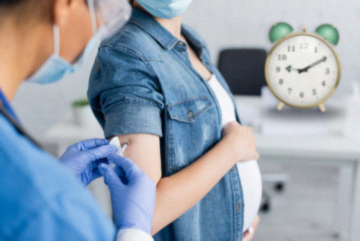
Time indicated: 9h10
